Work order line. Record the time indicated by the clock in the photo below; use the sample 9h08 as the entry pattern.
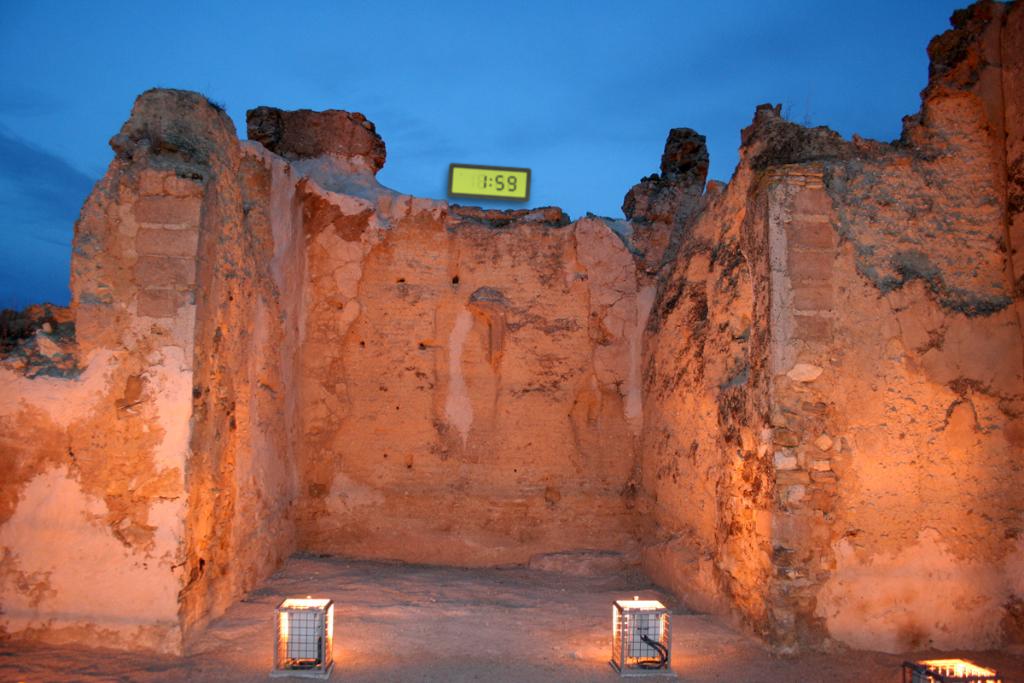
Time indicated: 1h59
